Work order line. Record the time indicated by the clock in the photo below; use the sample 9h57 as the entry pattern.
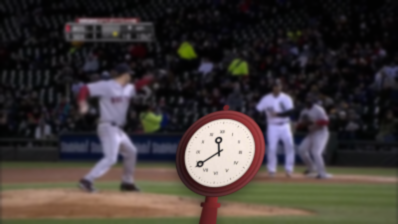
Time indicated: 11h39
